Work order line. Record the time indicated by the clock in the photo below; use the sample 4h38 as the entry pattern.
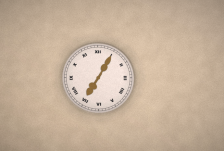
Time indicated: 7h05
